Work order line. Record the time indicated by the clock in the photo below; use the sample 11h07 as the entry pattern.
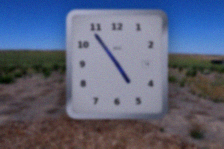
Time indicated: 4h54
